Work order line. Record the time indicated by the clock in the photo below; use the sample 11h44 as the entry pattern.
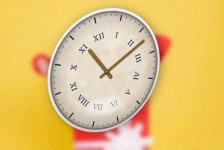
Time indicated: 11h12
